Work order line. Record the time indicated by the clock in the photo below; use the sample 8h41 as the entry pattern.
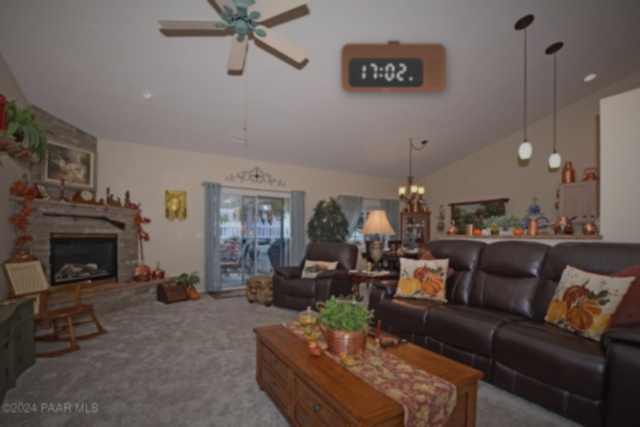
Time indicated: 17h02
